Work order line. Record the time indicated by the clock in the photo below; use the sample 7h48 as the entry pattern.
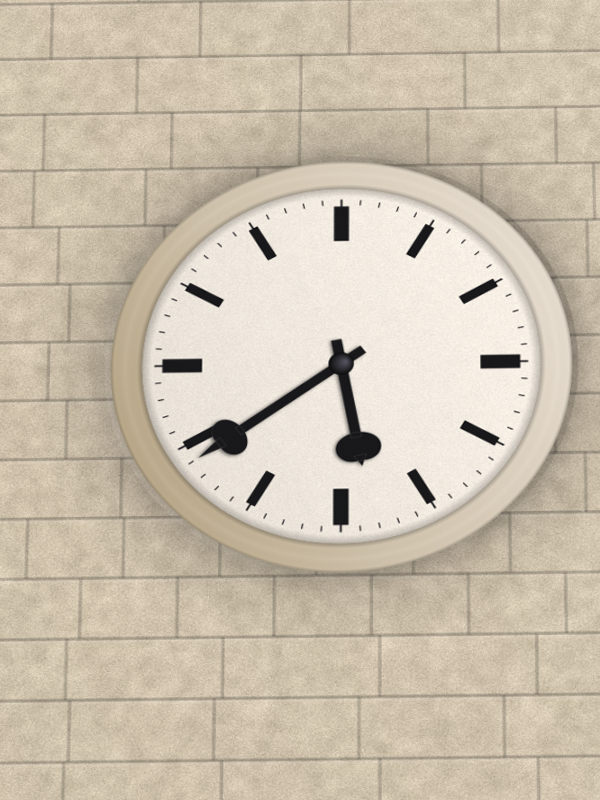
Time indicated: 5h39
